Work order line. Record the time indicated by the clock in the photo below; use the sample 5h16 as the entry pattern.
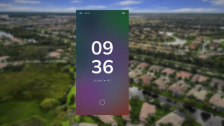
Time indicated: 9h36
